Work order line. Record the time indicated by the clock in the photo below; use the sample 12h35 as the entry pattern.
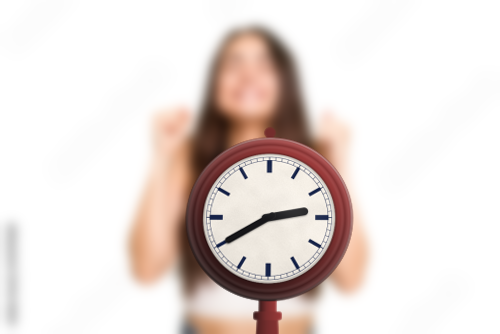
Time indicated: 2h40
